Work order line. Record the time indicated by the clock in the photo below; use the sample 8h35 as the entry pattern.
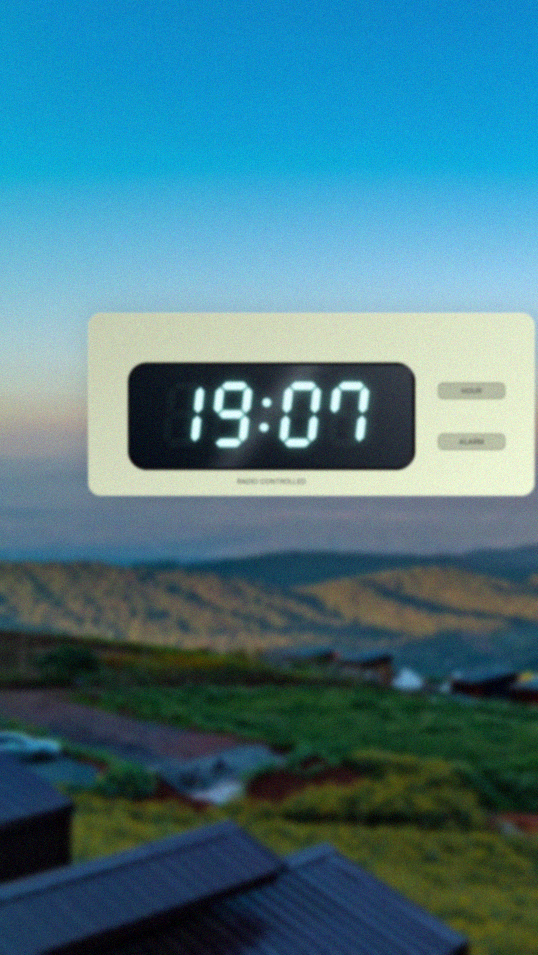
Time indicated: 19h07
